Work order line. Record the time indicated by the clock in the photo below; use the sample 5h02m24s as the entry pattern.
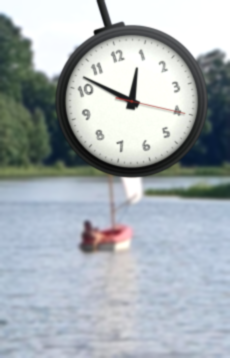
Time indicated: 12h52m20s
